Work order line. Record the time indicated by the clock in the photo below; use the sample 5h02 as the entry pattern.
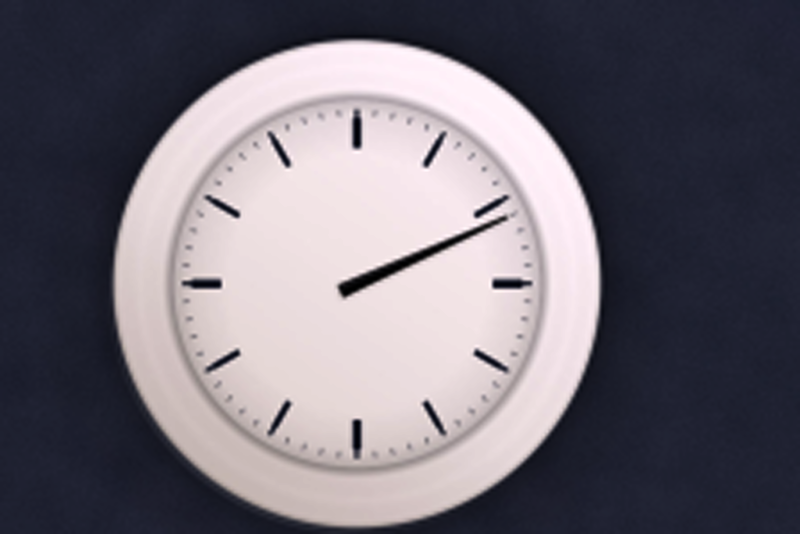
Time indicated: 2h11
